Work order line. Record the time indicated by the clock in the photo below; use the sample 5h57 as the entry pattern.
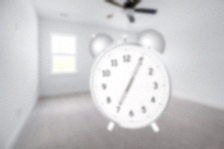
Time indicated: 7h05
